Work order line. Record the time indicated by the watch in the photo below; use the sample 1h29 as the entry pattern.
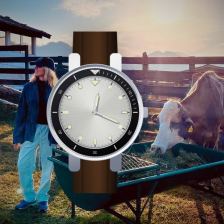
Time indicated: 12h19
